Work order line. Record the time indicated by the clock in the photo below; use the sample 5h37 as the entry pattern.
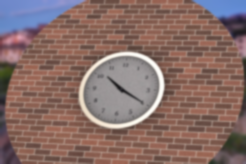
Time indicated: 10h20
